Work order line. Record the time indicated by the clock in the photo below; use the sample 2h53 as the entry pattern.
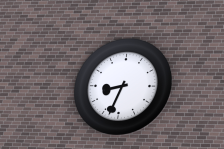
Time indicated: 8h33
